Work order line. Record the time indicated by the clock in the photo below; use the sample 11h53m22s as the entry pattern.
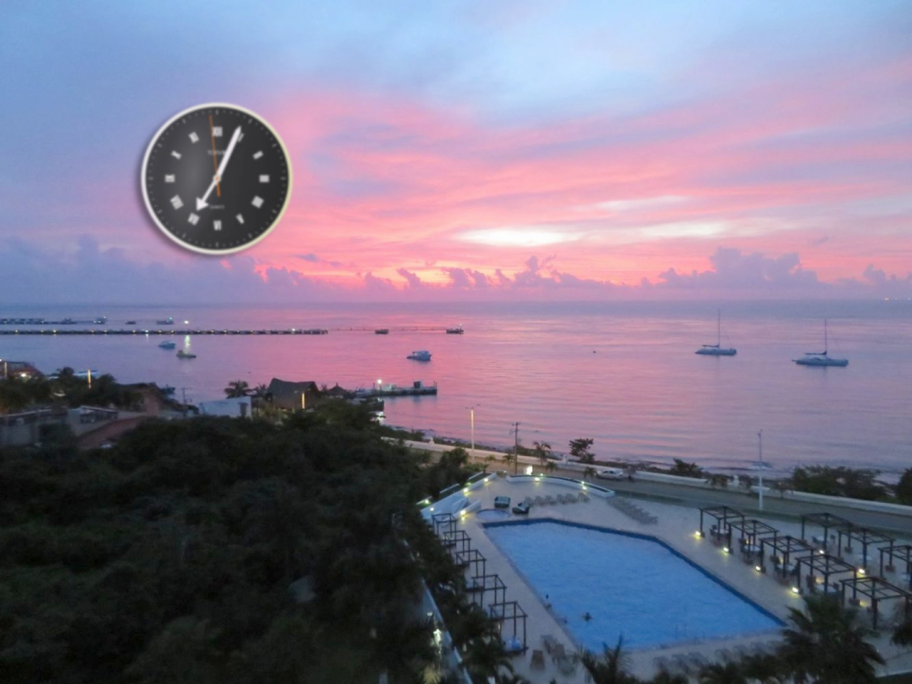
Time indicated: 7h03m59s
